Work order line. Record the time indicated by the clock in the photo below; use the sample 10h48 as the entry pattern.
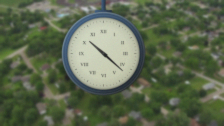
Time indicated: 10h22
